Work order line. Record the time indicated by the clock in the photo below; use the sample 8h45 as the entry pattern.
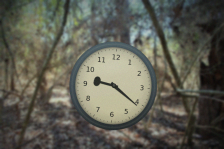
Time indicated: 9h21
